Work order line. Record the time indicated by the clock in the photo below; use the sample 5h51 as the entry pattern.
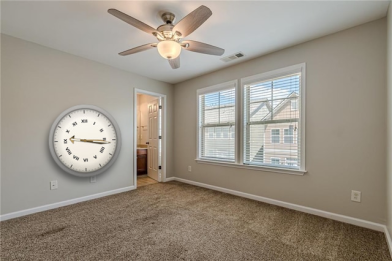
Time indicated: 9h16
